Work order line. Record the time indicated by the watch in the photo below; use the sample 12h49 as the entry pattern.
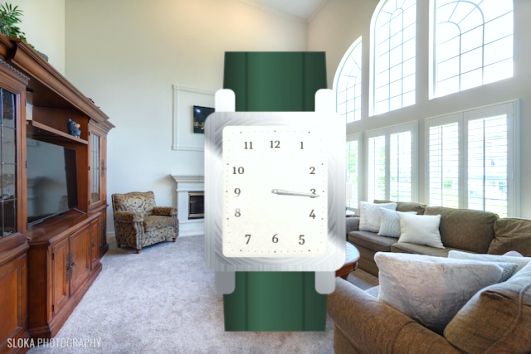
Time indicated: 3h16
